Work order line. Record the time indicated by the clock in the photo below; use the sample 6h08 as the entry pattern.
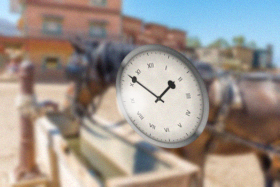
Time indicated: 1h52
